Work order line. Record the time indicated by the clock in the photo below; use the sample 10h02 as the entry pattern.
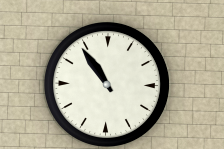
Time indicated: 10h54
